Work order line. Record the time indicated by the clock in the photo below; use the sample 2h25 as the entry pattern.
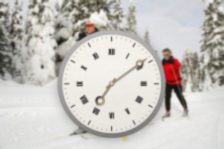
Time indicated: 7h09
